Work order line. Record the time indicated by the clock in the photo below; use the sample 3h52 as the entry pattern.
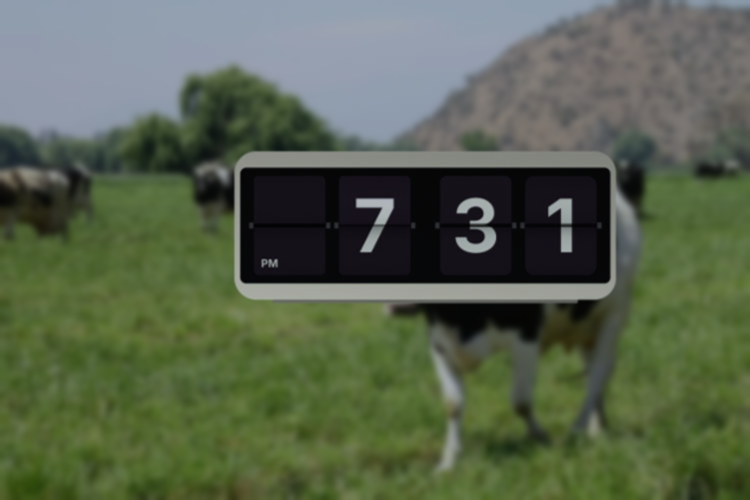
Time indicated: 7h31
